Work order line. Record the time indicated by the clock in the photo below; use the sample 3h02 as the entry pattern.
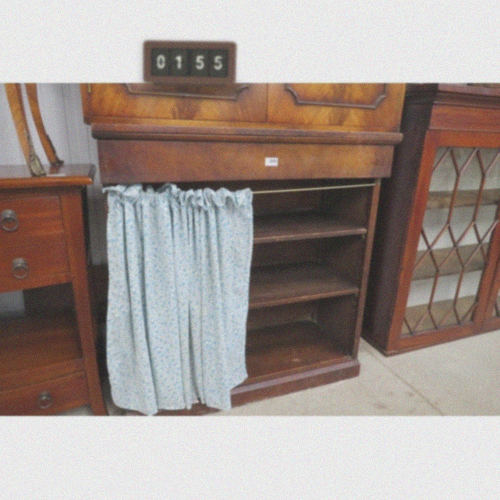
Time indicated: 1h55
